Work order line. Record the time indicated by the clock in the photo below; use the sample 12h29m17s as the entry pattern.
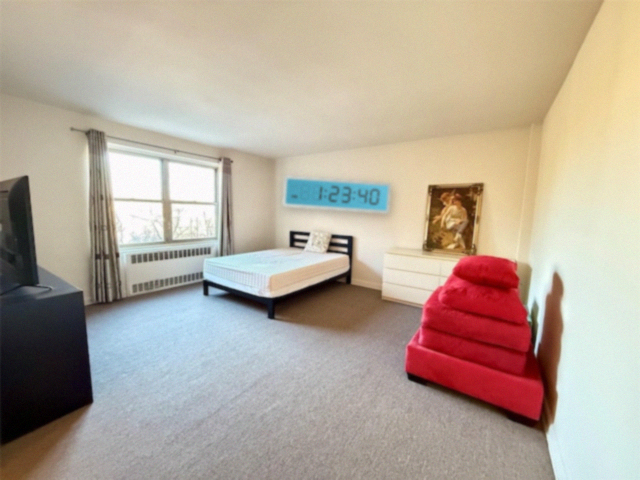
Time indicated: 1h23m40s
